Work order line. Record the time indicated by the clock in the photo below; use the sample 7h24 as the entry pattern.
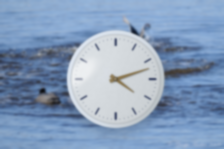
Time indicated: 4h12
